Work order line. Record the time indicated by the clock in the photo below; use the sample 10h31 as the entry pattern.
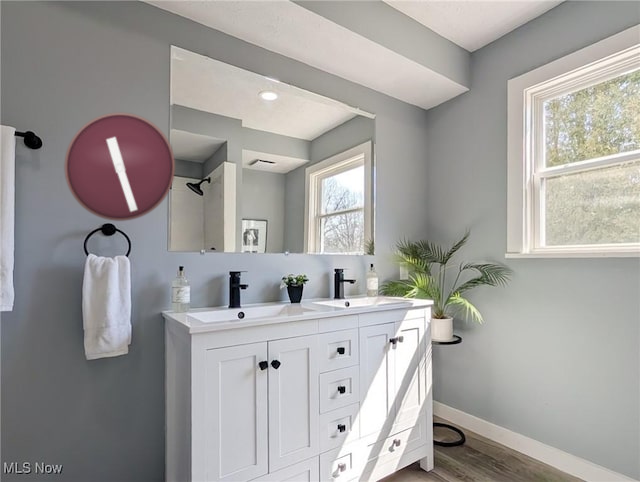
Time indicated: 11h27
